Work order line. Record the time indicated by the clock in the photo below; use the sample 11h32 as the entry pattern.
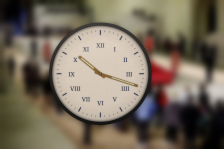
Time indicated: 10h18
